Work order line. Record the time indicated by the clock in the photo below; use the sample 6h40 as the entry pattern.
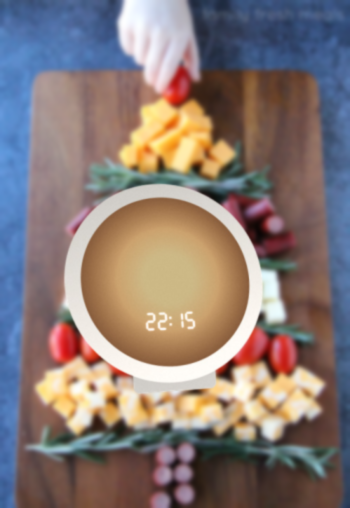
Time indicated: 22h15
